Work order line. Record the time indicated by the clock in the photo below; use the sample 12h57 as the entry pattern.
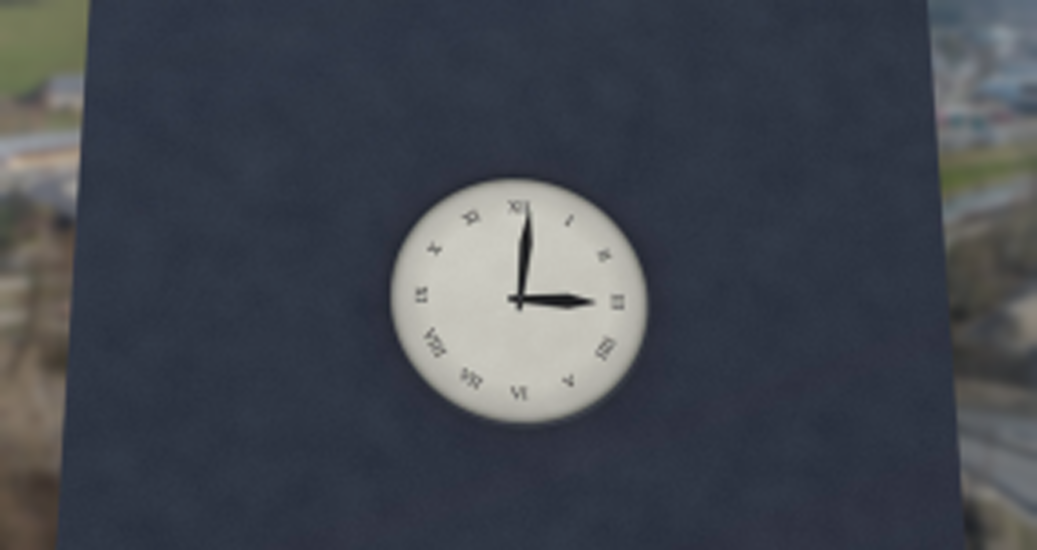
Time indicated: 3h01
